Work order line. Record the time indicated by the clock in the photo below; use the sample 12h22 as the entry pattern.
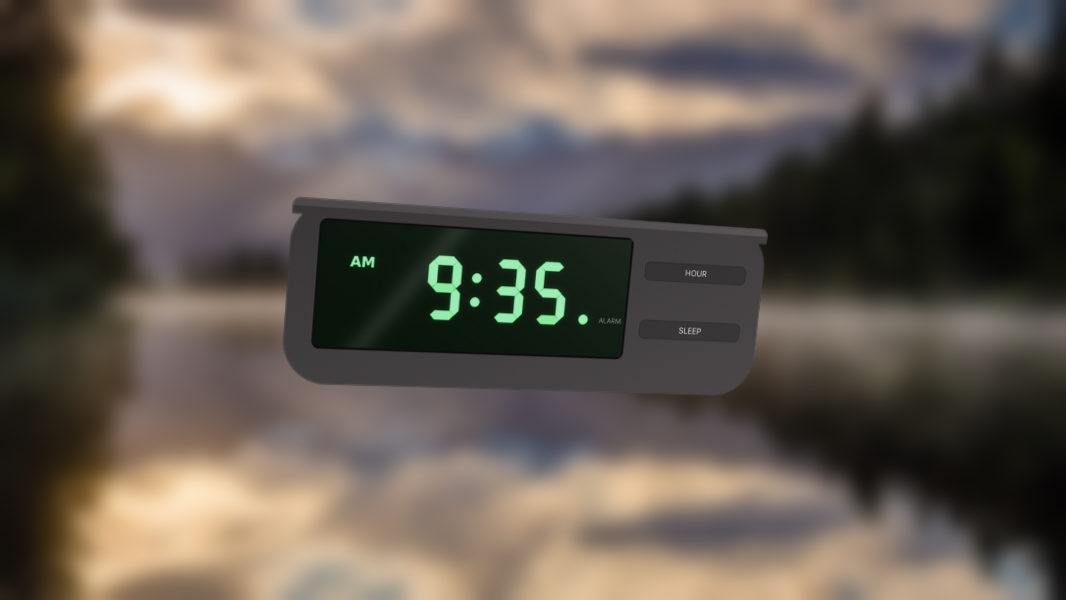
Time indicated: 9h35
